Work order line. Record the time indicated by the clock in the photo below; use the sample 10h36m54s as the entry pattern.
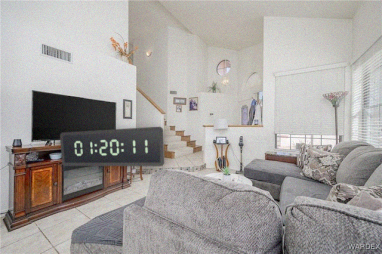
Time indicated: 1h20m11s
